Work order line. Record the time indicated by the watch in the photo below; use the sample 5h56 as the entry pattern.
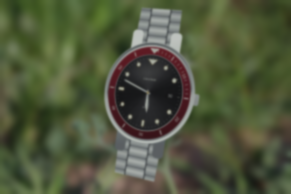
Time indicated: 5h48
